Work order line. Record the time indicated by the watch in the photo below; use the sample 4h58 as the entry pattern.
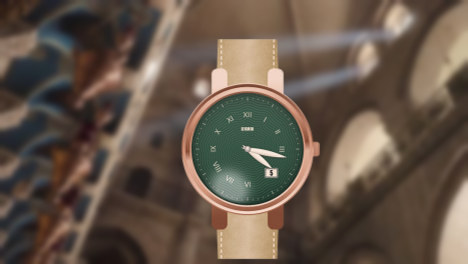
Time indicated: 4h17
